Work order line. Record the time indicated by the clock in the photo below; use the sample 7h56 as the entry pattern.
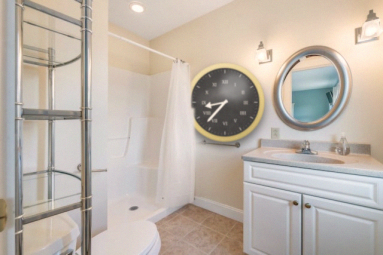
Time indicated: 8h37
